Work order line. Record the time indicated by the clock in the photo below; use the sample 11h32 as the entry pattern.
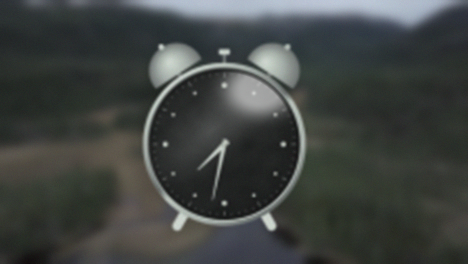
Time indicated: 7h32
